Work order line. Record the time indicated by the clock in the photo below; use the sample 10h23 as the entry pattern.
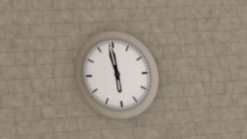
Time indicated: 5h59
